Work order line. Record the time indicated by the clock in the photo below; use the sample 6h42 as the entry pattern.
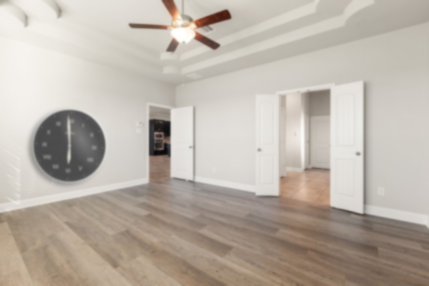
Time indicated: 5h59
